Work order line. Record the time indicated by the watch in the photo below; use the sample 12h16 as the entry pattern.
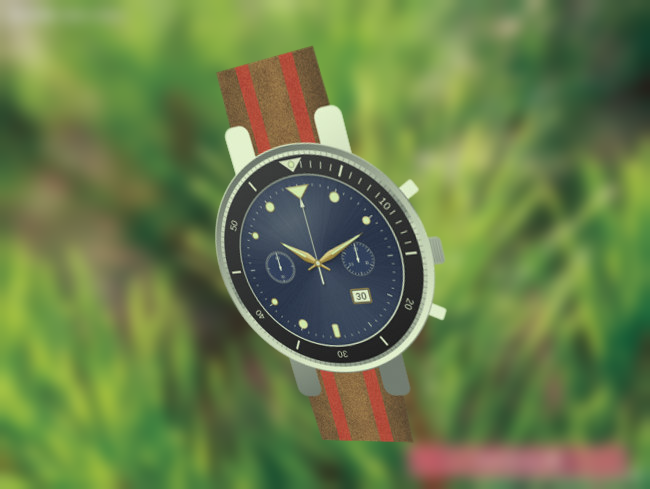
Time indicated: 10h11
